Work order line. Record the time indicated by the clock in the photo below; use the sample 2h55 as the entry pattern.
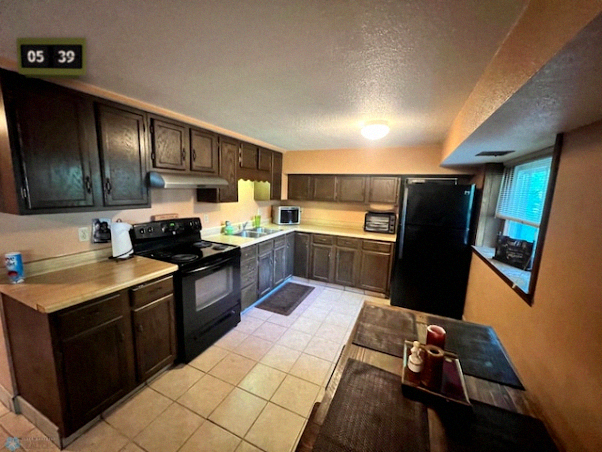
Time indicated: 5h39
